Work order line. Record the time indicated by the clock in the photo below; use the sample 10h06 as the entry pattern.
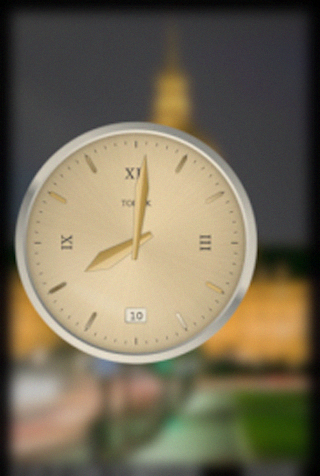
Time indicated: 8h01
